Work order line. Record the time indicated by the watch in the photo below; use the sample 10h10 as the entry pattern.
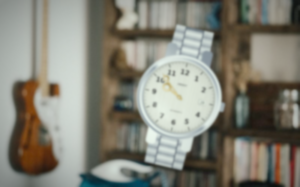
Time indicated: 9h52
